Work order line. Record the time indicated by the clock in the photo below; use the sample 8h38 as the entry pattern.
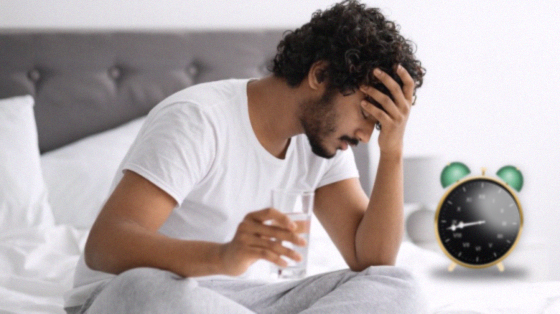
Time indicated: 8h43
